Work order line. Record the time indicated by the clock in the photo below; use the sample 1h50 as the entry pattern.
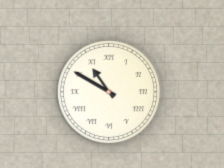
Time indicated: 10h50
